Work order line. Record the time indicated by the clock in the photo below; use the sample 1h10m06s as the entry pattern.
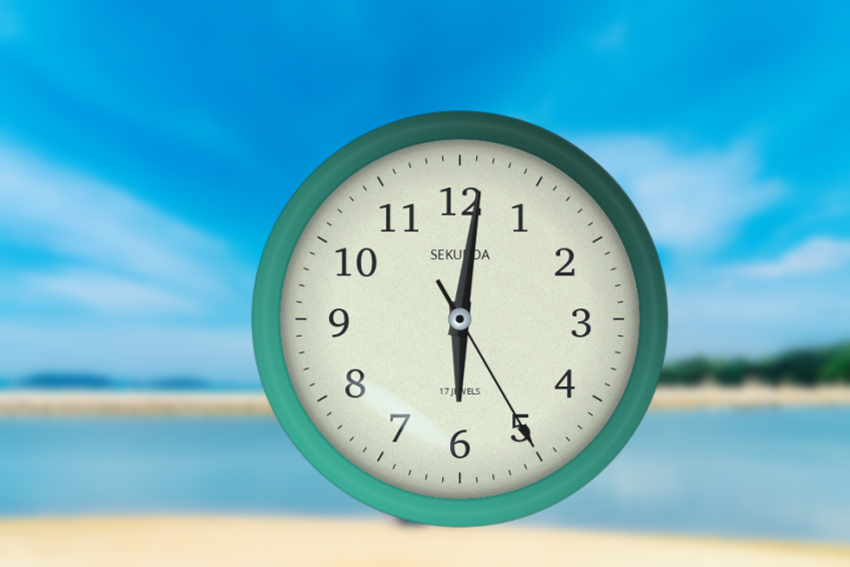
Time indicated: 6h01m25s
